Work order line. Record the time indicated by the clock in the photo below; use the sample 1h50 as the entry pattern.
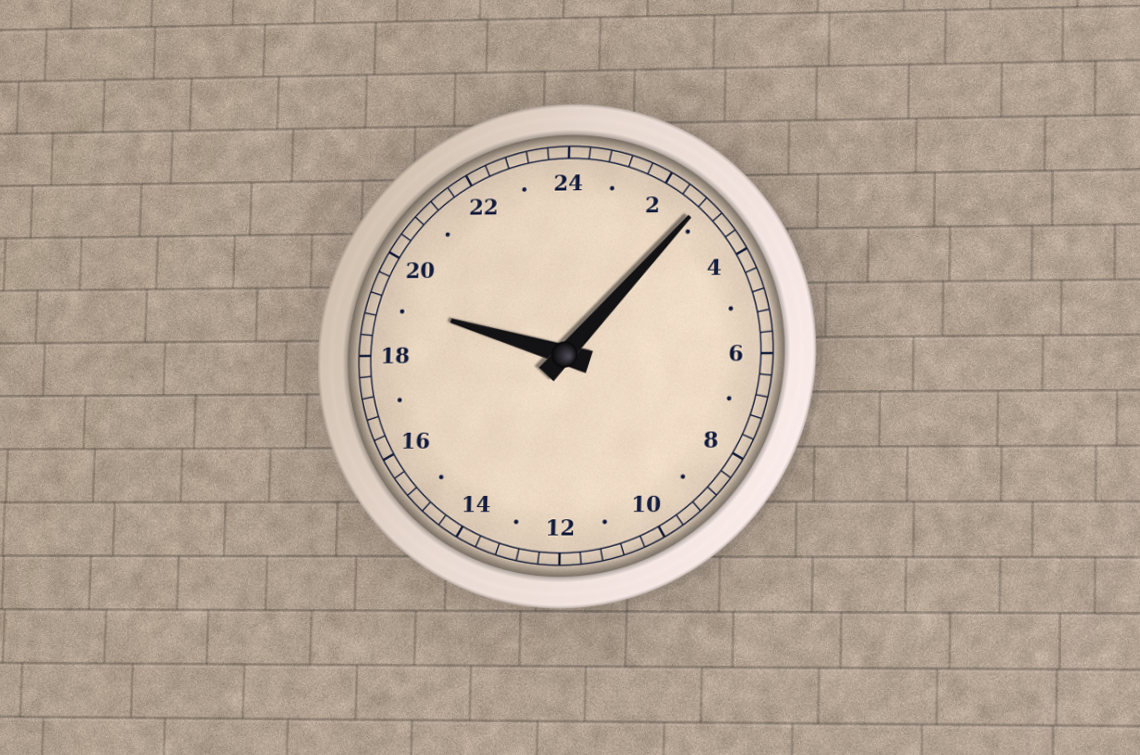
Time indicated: 19h07
